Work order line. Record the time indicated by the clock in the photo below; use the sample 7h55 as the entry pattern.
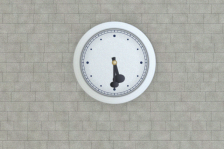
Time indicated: 5h30
